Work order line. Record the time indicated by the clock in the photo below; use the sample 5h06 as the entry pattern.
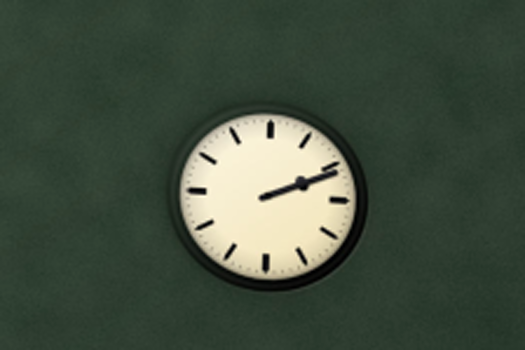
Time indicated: 2h11
